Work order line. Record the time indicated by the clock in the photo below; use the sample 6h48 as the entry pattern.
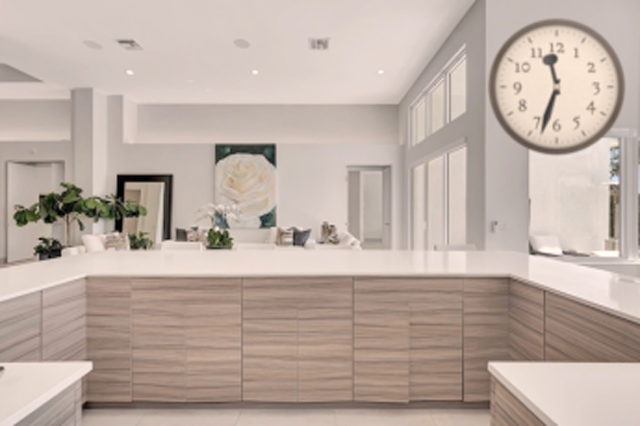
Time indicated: 11h33
